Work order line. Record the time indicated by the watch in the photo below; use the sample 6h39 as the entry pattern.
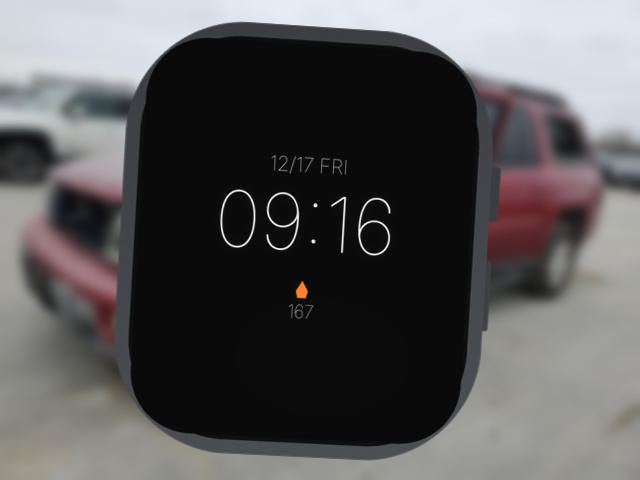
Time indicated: 9h16
